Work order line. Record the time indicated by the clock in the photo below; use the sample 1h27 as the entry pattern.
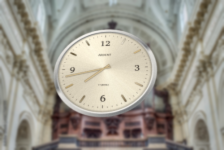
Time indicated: 7h43
